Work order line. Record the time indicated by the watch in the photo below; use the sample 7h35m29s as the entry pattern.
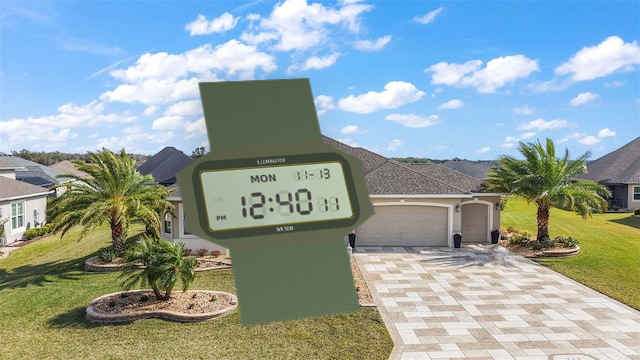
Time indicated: 12h40m11s
